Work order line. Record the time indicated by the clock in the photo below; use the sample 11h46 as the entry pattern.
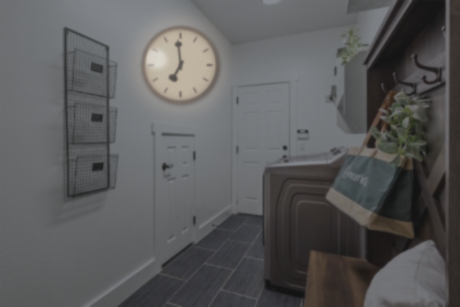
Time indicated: 6h59
